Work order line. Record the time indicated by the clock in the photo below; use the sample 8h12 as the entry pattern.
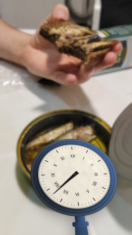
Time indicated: 7h38
